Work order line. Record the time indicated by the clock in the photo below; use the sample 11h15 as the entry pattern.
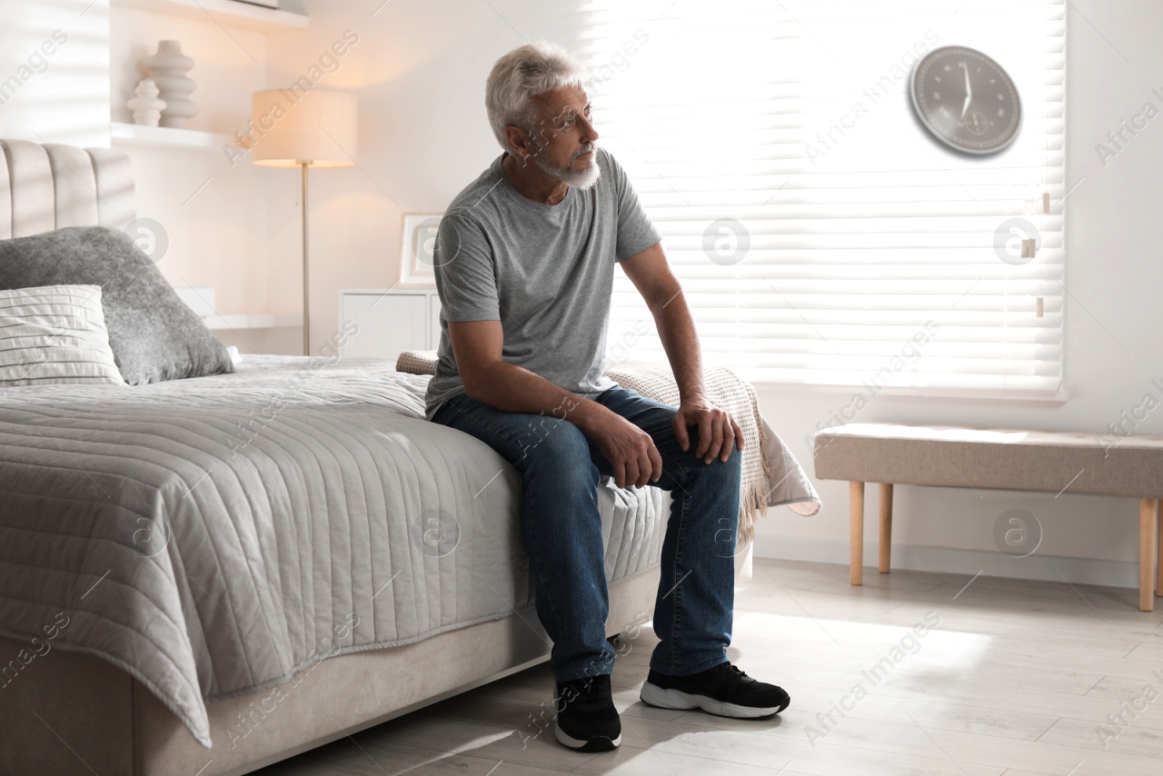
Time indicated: 7h01
